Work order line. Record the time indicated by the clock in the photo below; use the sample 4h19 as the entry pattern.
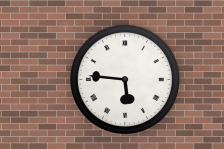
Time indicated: 5h46
